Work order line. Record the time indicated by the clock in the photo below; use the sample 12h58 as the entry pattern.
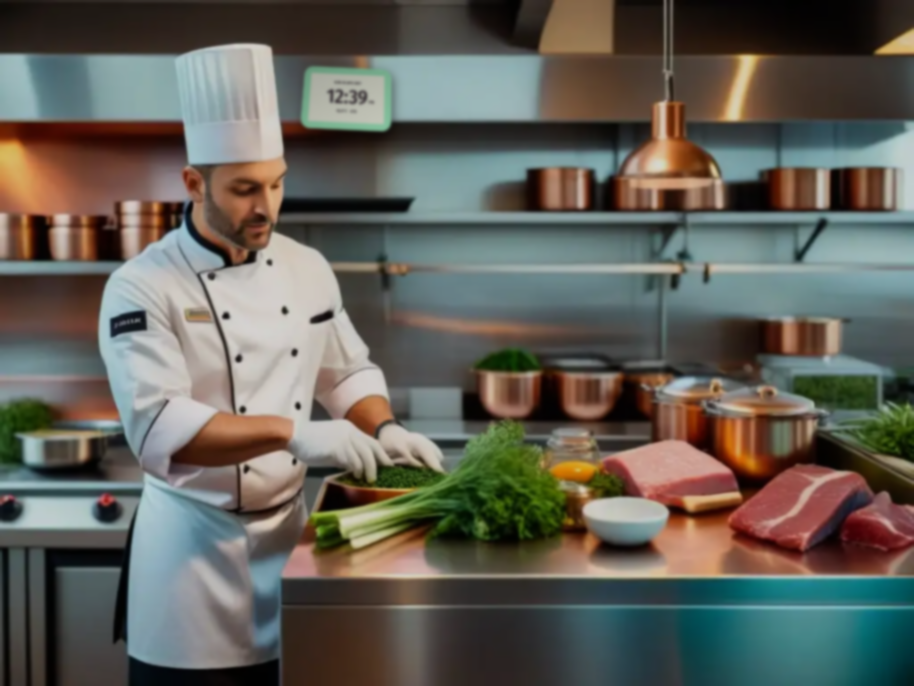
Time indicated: 12h39
